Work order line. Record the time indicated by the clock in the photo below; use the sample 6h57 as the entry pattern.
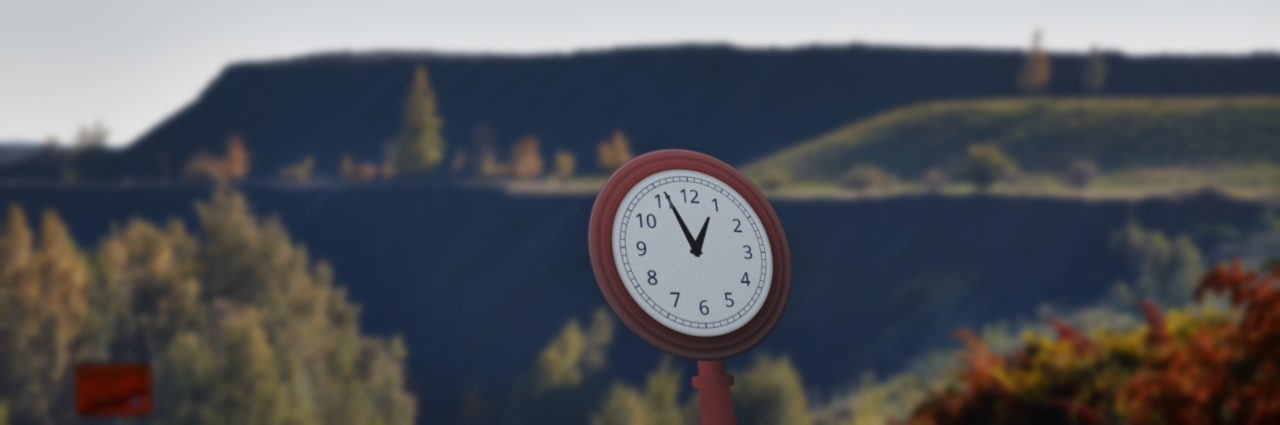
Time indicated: 12h56
